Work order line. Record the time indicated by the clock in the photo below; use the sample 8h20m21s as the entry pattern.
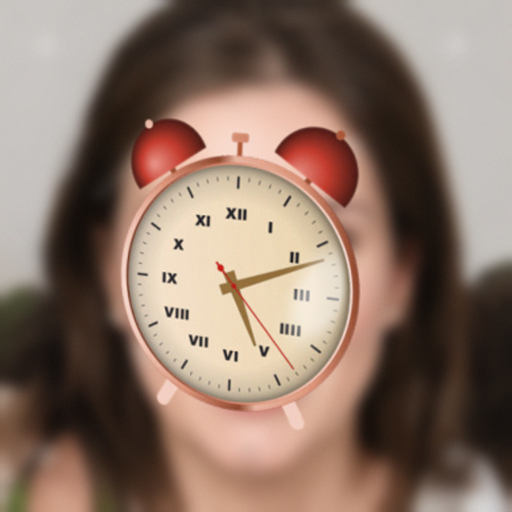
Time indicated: 5h11m23s
